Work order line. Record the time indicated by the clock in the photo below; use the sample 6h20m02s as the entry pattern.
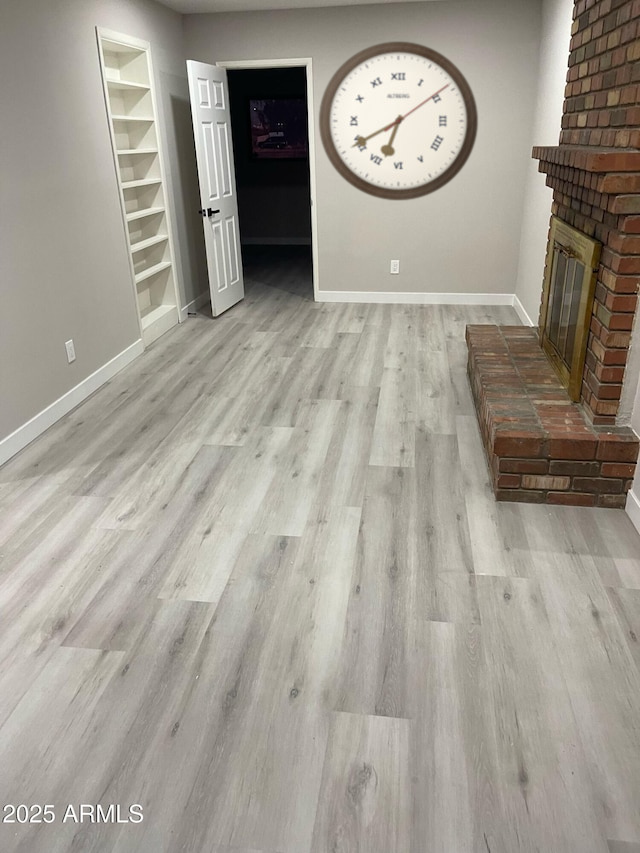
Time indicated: 6h40m09s
